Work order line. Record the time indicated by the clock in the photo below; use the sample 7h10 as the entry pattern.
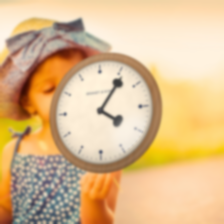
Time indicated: 4h06
